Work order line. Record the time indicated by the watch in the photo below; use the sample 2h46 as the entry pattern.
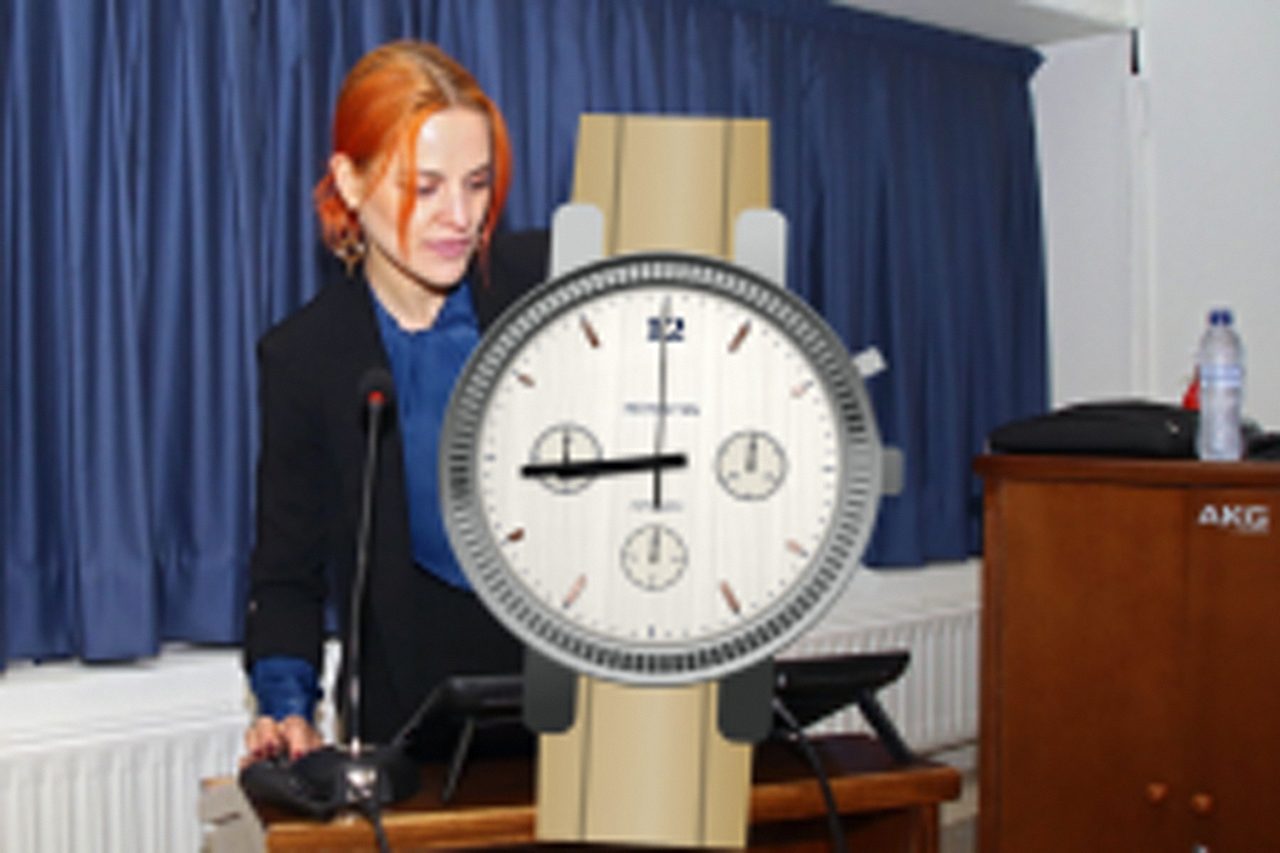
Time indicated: 8h44
